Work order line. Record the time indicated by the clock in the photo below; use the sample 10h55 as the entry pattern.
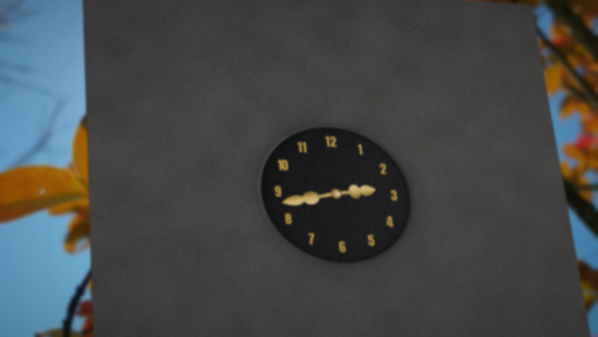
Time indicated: 2h43
